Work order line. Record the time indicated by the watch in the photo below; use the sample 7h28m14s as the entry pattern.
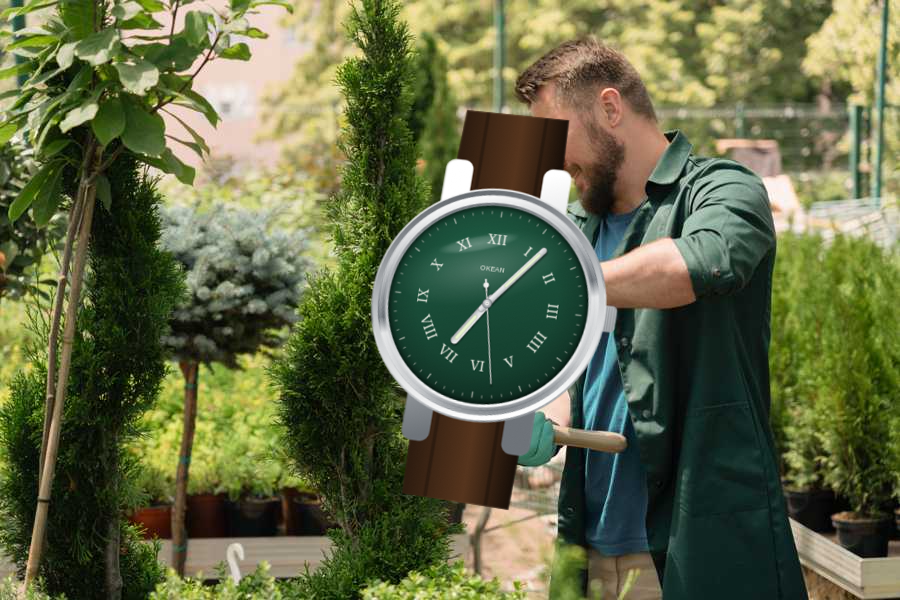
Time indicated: 7h06m28s
